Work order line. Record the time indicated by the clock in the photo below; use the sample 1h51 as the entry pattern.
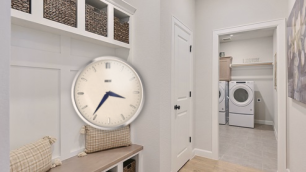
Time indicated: 3h36
